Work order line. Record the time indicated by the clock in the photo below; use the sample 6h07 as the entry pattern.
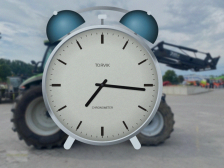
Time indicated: 7h16
